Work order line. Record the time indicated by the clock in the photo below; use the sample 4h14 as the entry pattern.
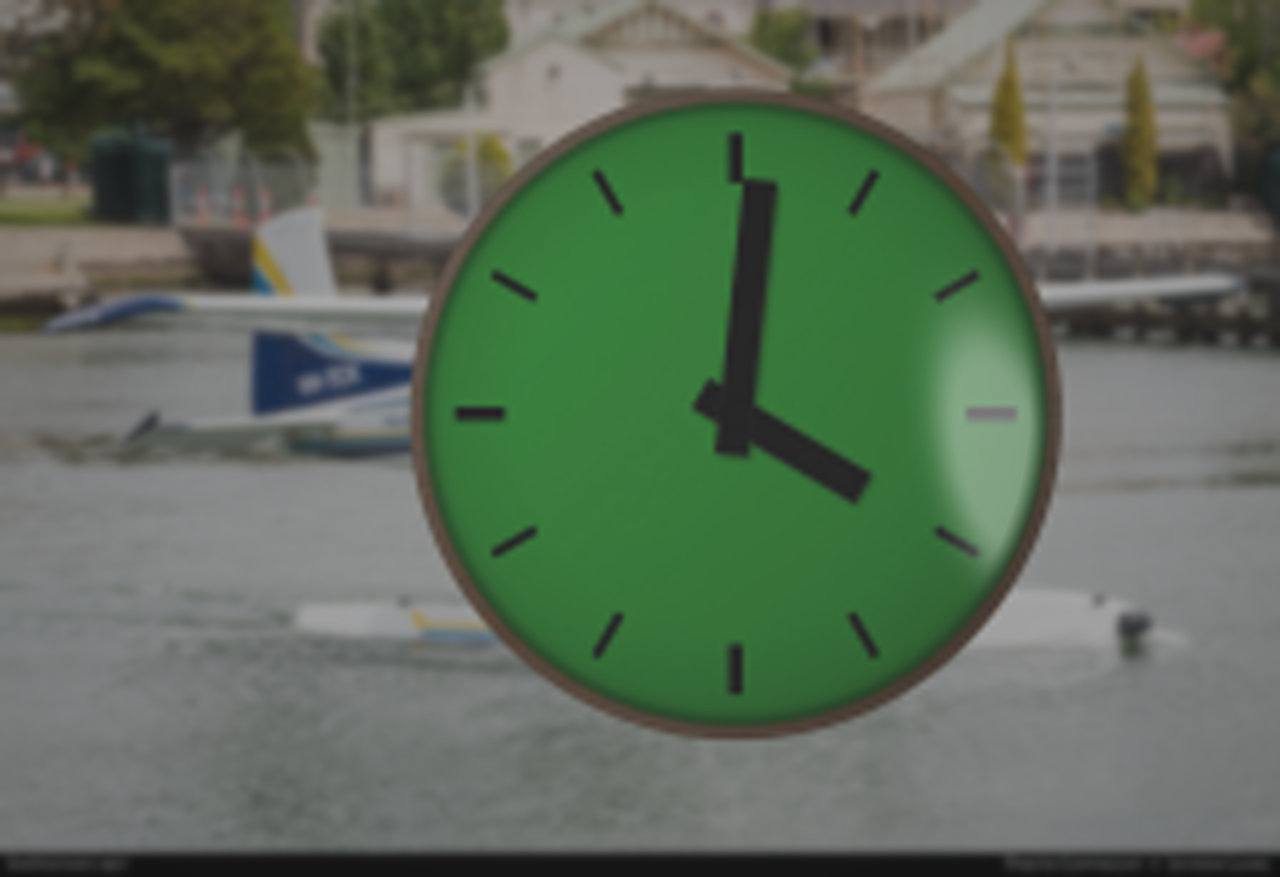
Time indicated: 4h01
